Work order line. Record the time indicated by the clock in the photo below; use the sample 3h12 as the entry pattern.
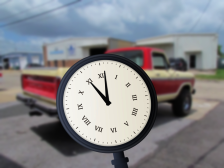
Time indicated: 11h01
